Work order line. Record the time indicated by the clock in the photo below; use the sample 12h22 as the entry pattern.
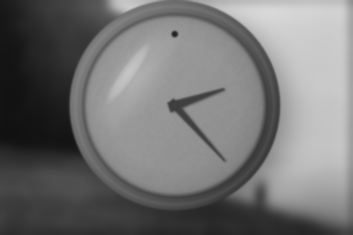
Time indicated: 2h23
